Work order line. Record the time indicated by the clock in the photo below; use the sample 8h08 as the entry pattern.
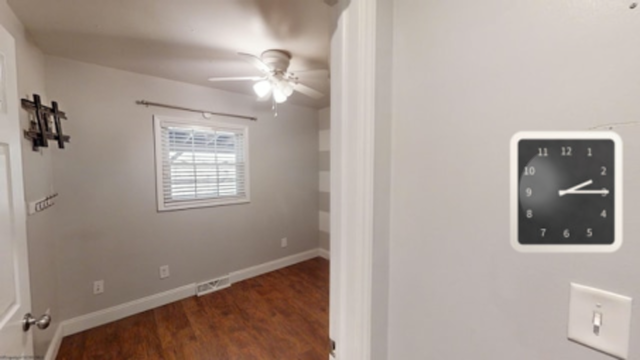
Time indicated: 2h15
